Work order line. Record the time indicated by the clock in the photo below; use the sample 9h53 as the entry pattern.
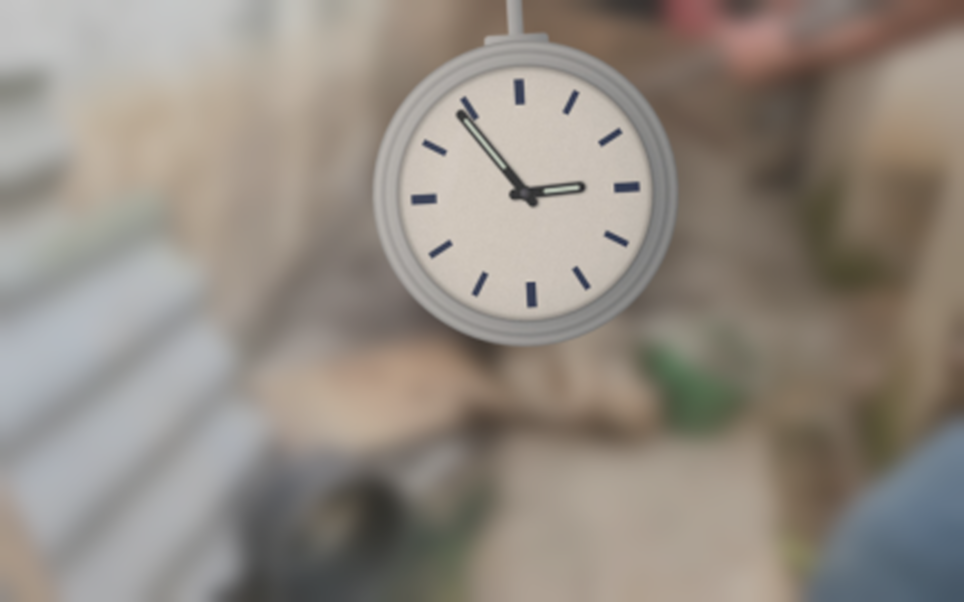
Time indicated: 2h54
